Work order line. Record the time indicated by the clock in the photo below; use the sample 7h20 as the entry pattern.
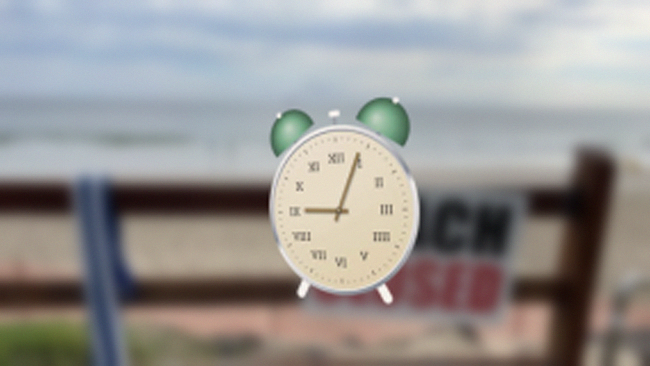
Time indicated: 9h04
